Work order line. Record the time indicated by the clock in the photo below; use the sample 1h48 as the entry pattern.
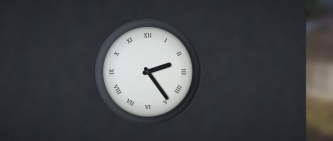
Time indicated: 2h24
